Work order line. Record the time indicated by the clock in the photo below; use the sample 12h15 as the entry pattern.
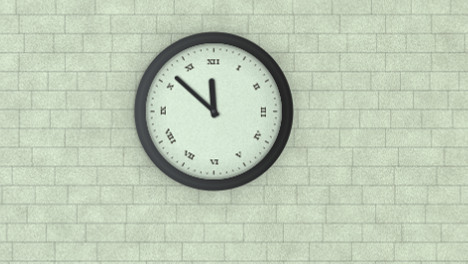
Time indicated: 11h52
